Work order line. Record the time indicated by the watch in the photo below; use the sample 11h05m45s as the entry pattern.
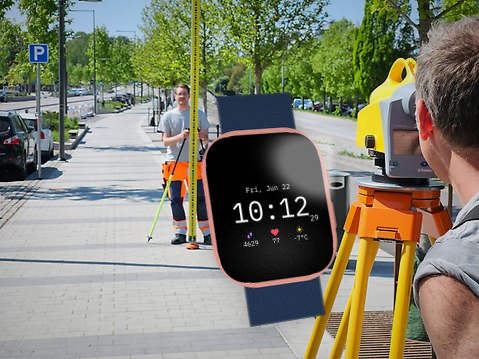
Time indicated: 10h12m29s
